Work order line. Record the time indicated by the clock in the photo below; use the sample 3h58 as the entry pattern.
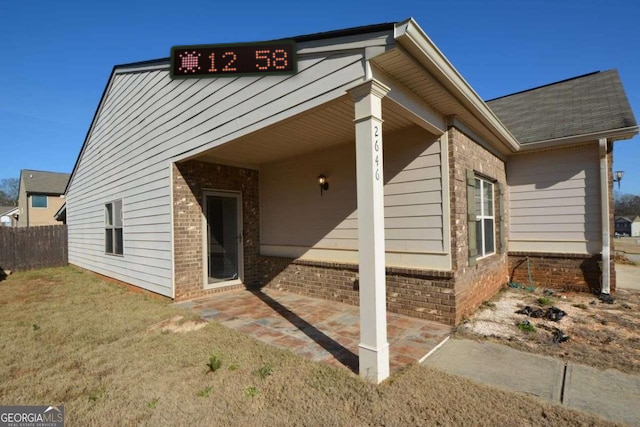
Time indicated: 12h58
